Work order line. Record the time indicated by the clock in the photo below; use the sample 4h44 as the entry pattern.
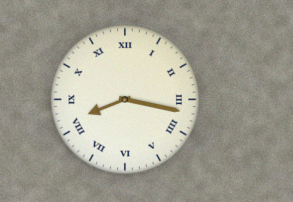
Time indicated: 8h17
